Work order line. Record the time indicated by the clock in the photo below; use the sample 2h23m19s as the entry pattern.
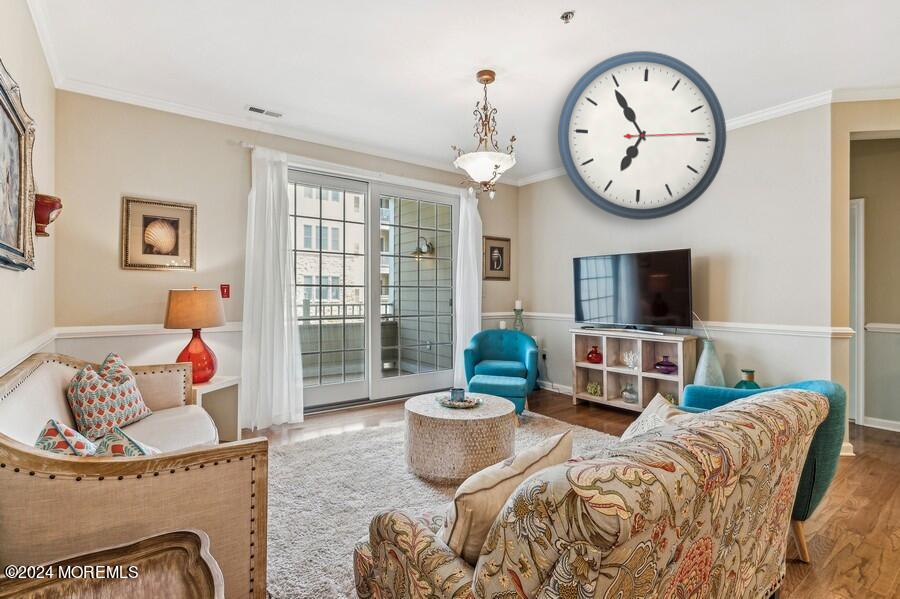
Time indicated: 6h54m14s
